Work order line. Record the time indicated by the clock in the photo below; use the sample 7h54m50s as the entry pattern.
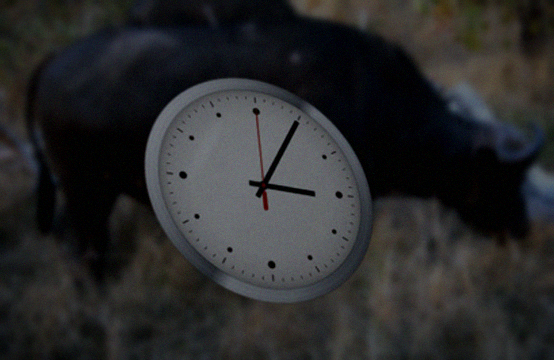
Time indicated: 3h05m00s
